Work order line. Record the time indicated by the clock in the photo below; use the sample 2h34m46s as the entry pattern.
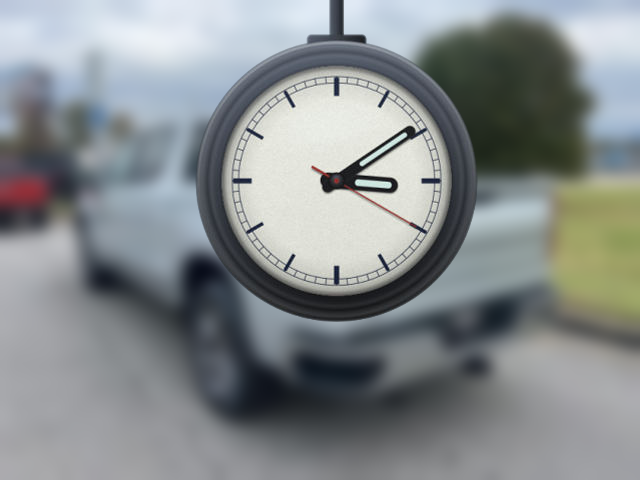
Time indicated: 3h09m20s
